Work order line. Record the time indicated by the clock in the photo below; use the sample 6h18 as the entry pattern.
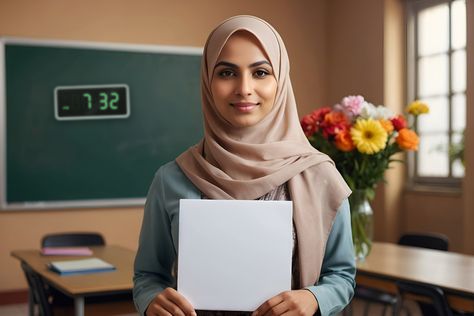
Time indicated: 7h32
